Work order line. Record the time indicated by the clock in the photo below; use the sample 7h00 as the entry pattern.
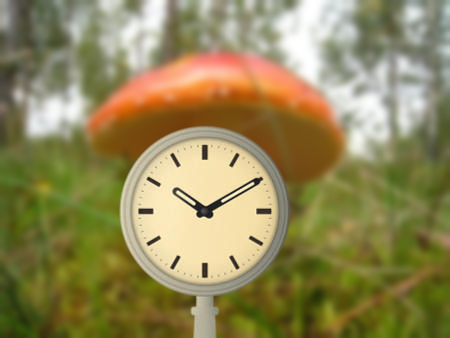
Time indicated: 10h10
